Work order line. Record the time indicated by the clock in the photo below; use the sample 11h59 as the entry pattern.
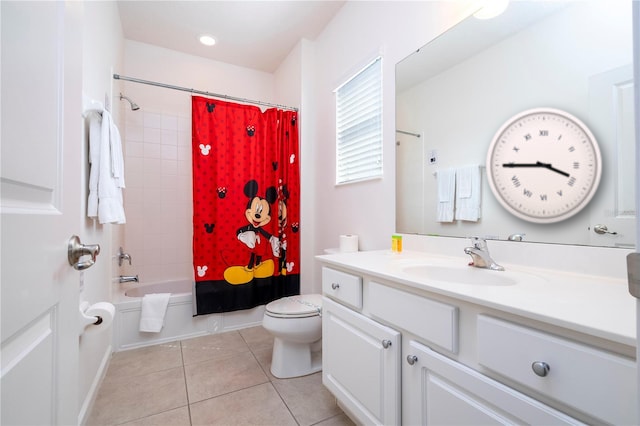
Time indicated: 3h45
